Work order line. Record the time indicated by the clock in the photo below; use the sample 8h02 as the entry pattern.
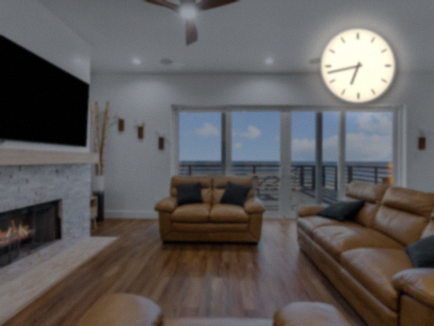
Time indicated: 6h43
